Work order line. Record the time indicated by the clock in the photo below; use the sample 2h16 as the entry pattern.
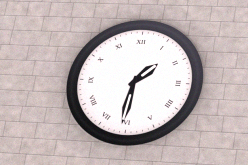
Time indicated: 1h31
